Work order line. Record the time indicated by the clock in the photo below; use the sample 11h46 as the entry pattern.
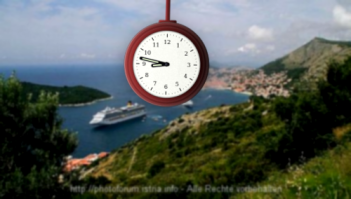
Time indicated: 8h47
